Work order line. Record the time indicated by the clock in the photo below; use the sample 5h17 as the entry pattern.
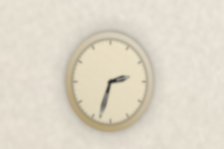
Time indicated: 2h33
